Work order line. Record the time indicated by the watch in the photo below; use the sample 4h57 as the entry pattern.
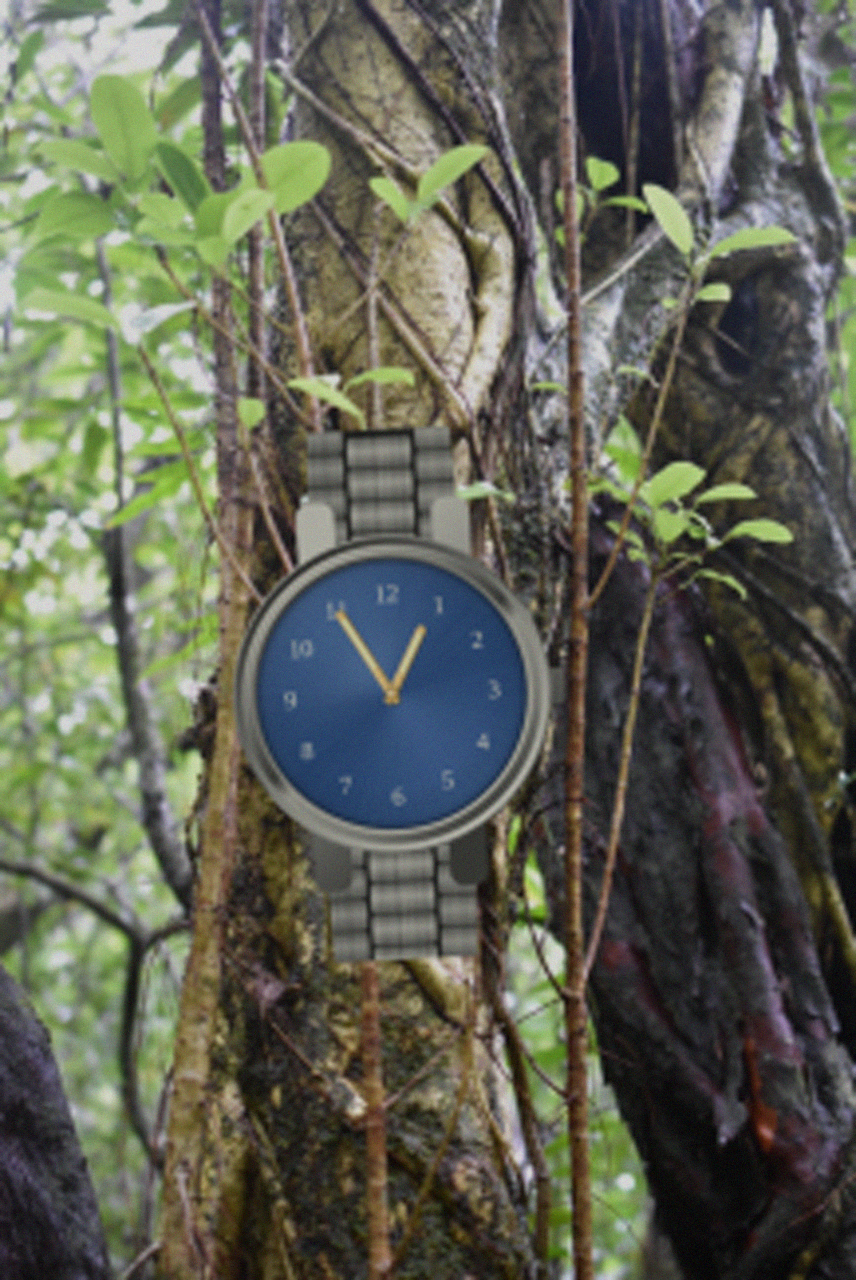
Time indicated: 12h55
